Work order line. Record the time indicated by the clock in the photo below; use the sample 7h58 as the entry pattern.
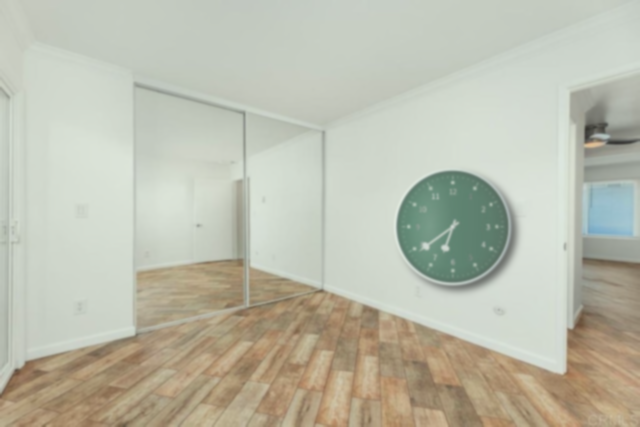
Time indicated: 6h39
